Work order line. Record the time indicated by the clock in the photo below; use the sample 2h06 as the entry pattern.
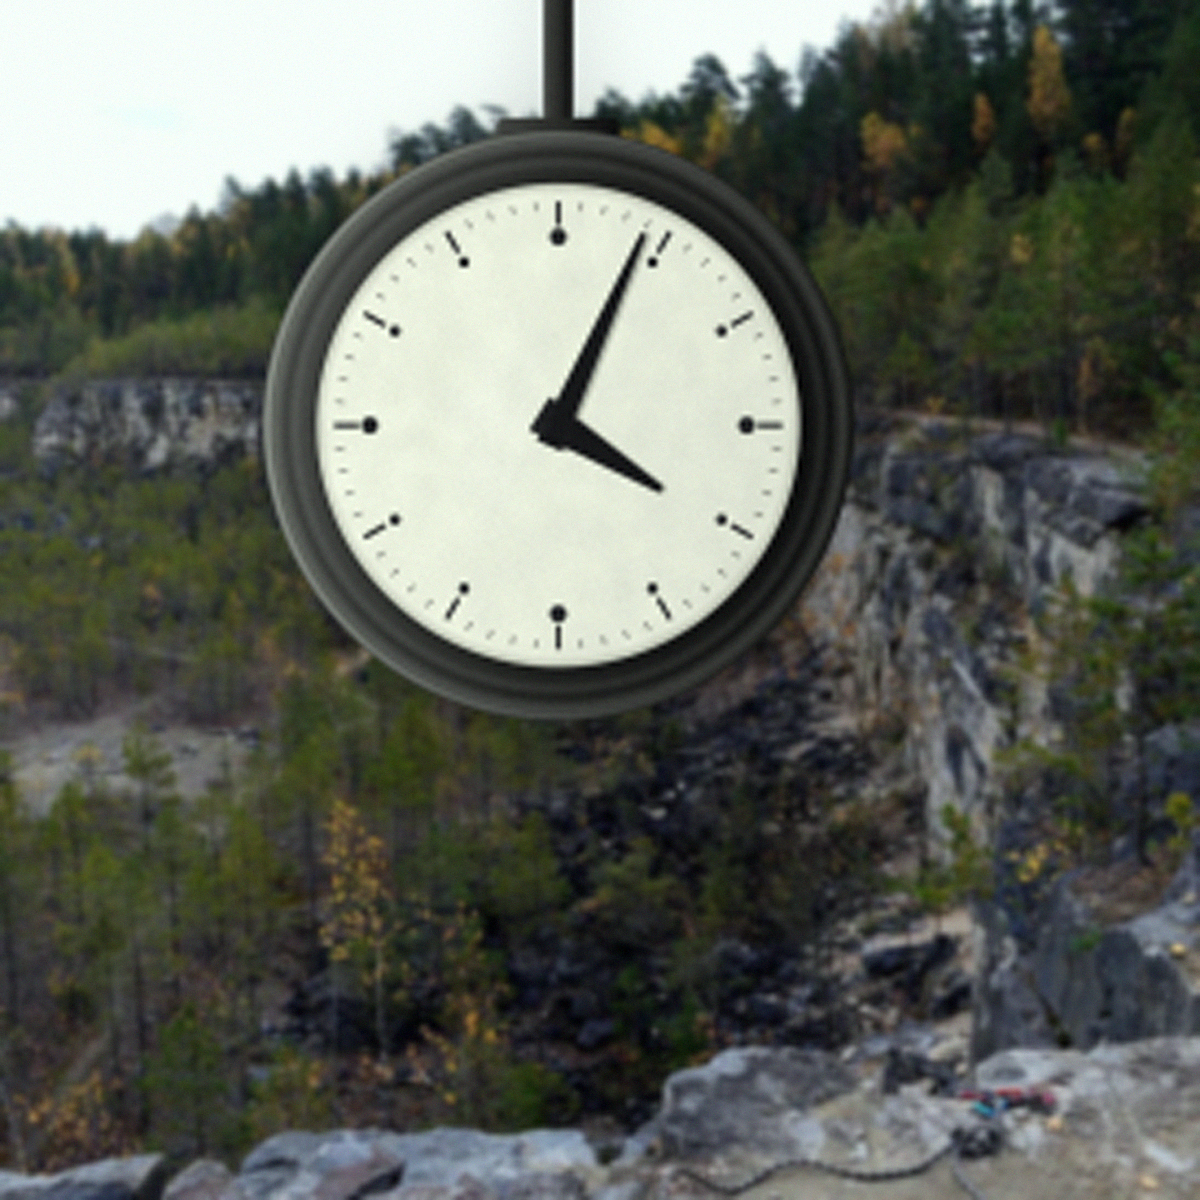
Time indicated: 4h04
